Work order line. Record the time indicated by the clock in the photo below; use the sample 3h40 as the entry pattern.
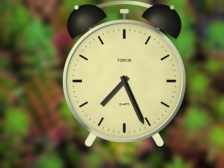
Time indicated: 7h26
